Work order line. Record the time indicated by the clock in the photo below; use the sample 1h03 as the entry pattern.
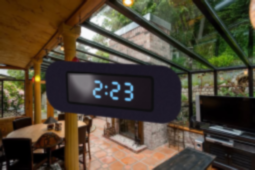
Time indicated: 2h23
